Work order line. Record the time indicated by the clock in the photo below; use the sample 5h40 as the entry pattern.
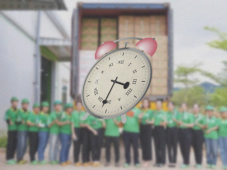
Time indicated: 3h32
